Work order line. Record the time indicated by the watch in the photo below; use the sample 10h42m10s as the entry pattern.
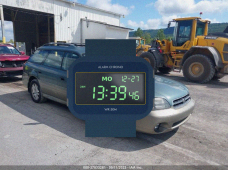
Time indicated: 13h39m46s
